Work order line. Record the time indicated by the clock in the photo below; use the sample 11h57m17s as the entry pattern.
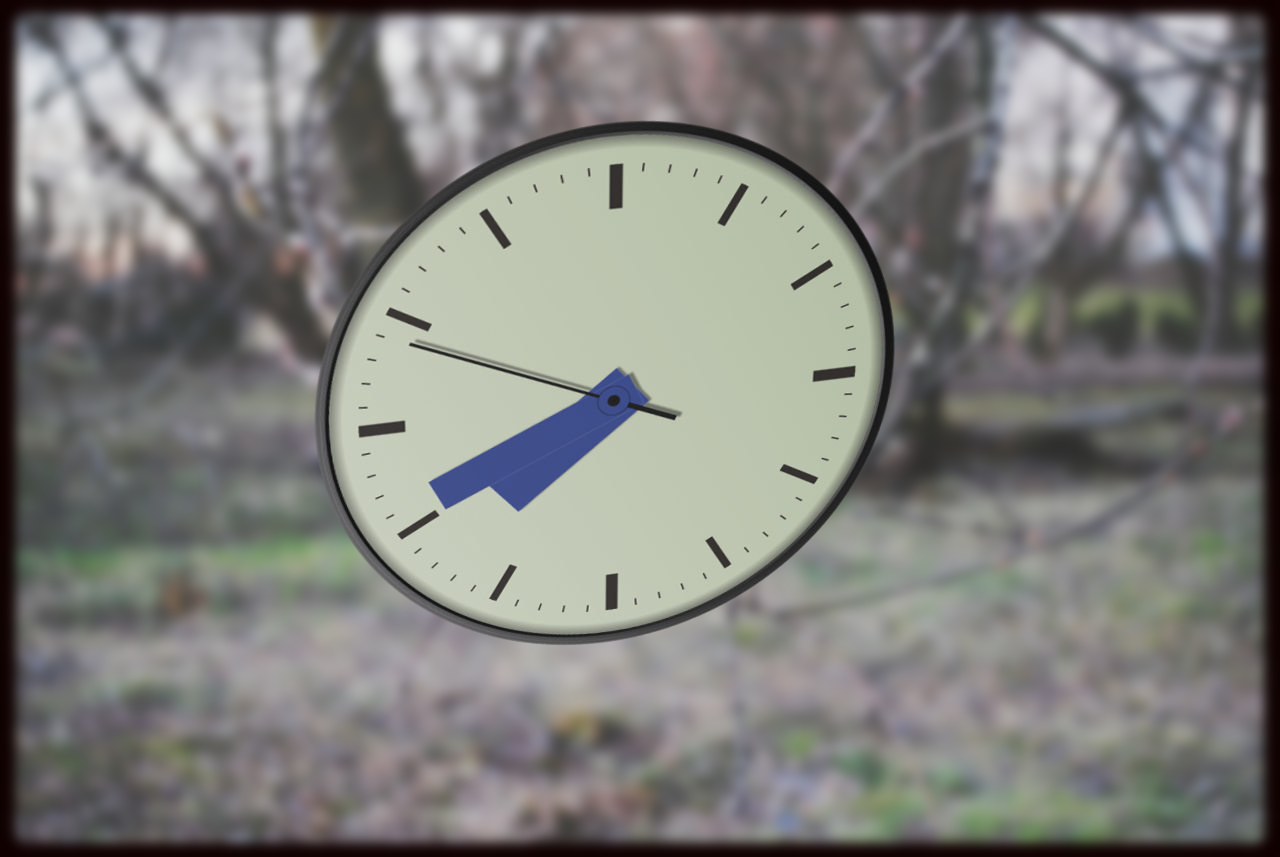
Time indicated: 7h40m49s
